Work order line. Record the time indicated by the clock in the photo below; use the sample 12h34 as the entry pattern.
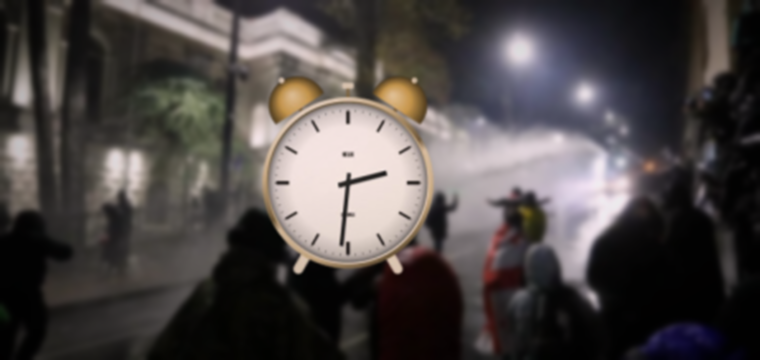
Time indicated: 2h31
